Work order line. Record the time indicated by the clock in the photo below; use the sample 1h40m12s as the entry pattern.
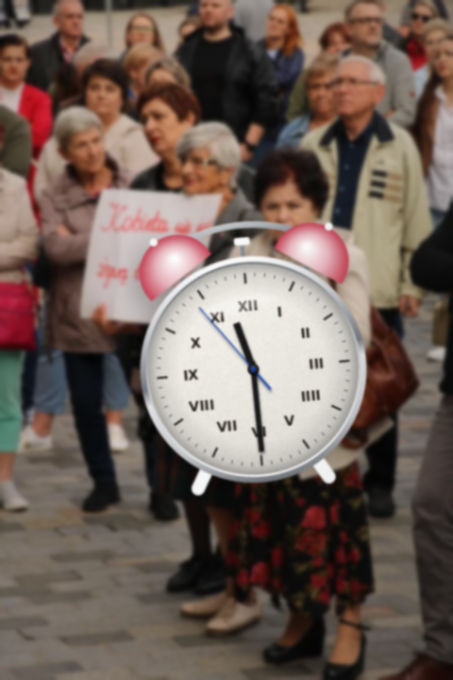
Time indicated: 11h29m54s
